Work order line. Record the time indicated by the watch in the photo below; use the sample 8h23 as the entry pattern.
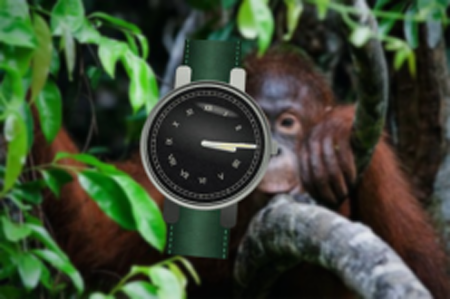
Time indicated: 3h15
